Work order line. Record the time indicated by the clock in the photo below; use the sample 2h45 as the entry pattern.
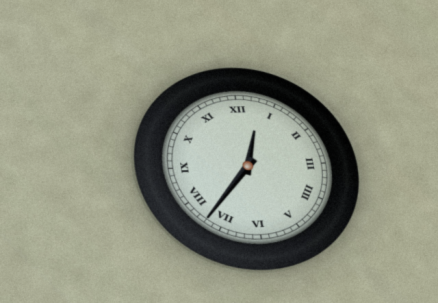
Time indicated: 12h37
